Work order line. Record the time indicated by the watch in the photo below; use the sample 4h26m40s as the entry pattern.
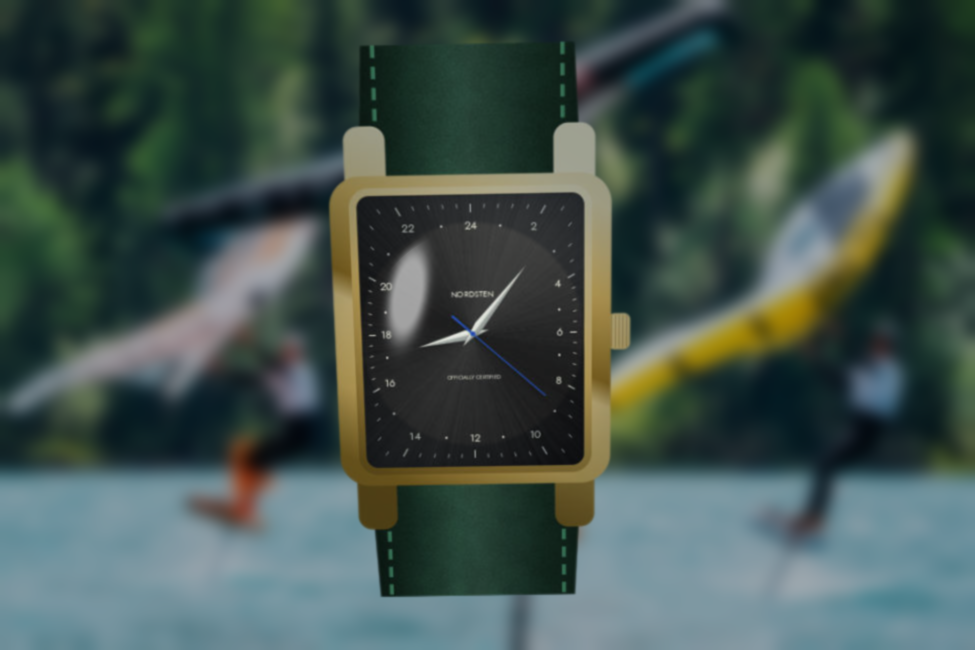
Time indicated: 17h06m22s
